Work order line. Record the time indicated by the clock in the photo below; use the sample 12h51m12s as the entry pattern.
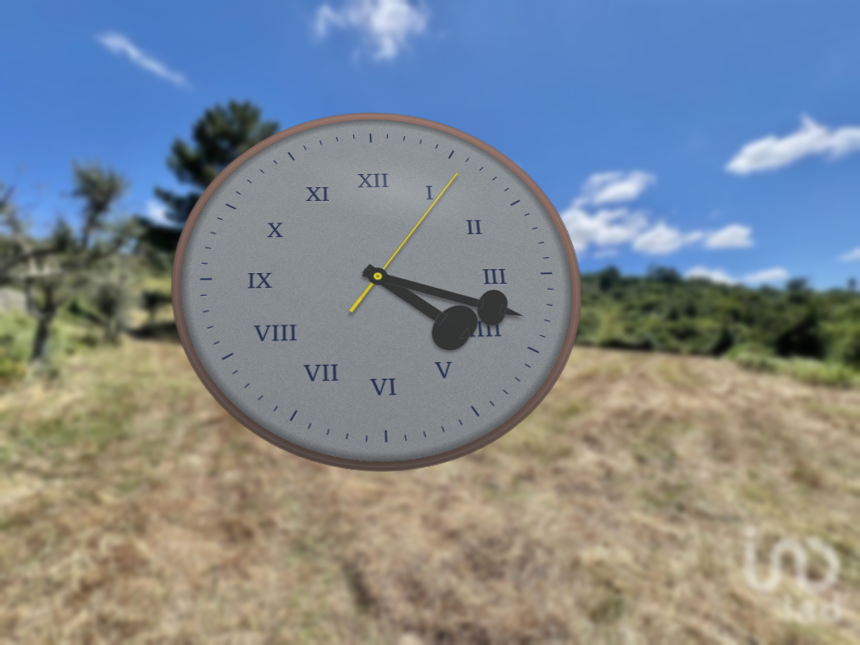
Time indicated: 4h18m06s
